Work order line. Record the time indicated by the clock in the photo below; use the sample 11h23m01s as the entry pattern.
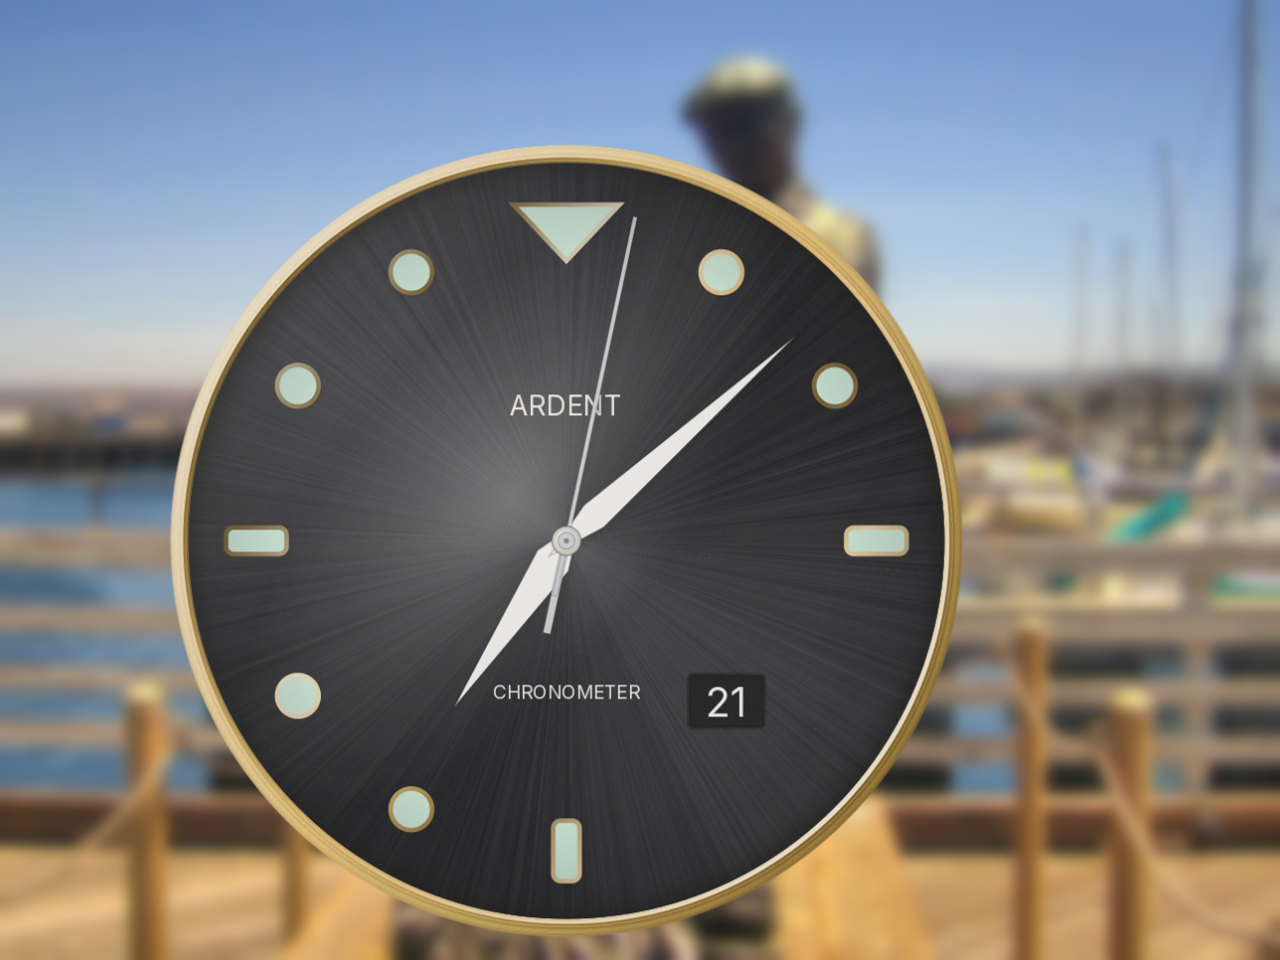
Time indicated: 7h08m02s
